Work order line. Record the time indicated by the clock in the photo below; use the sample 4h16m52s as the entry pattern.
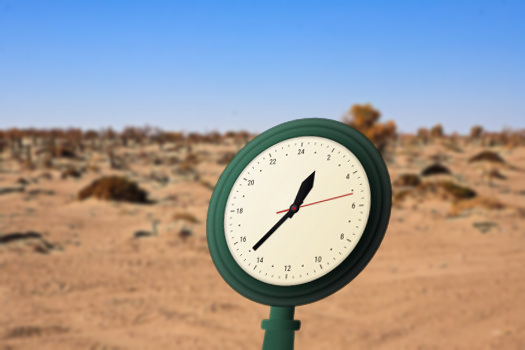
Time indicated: 1h37m13s
